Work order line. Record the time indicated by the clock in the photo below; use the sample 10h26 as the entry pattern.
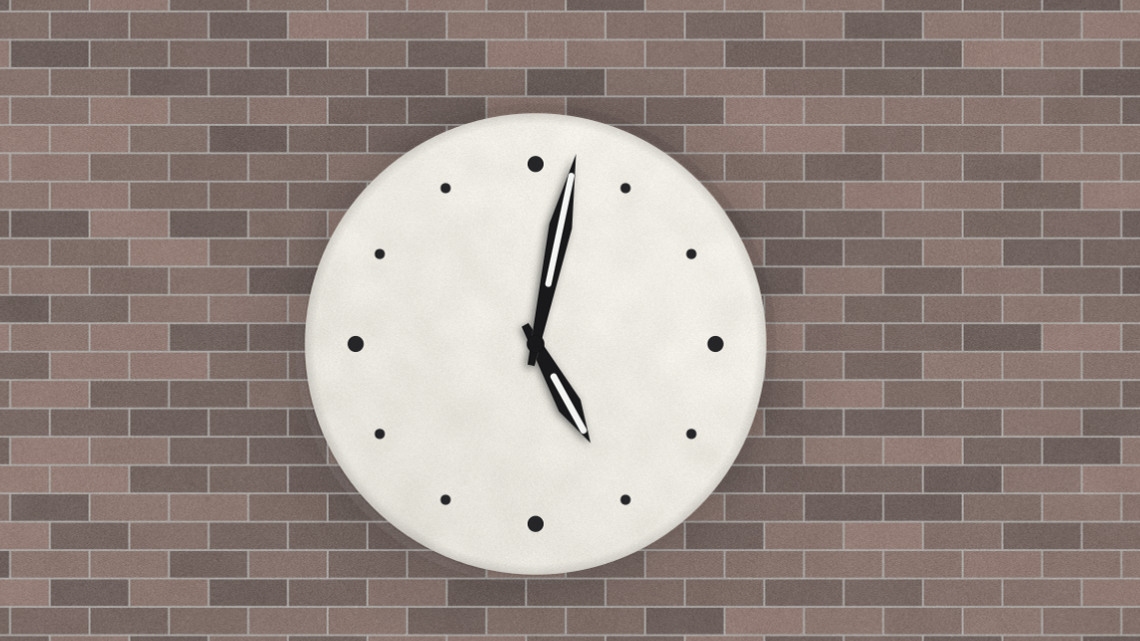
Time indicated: 5h02
